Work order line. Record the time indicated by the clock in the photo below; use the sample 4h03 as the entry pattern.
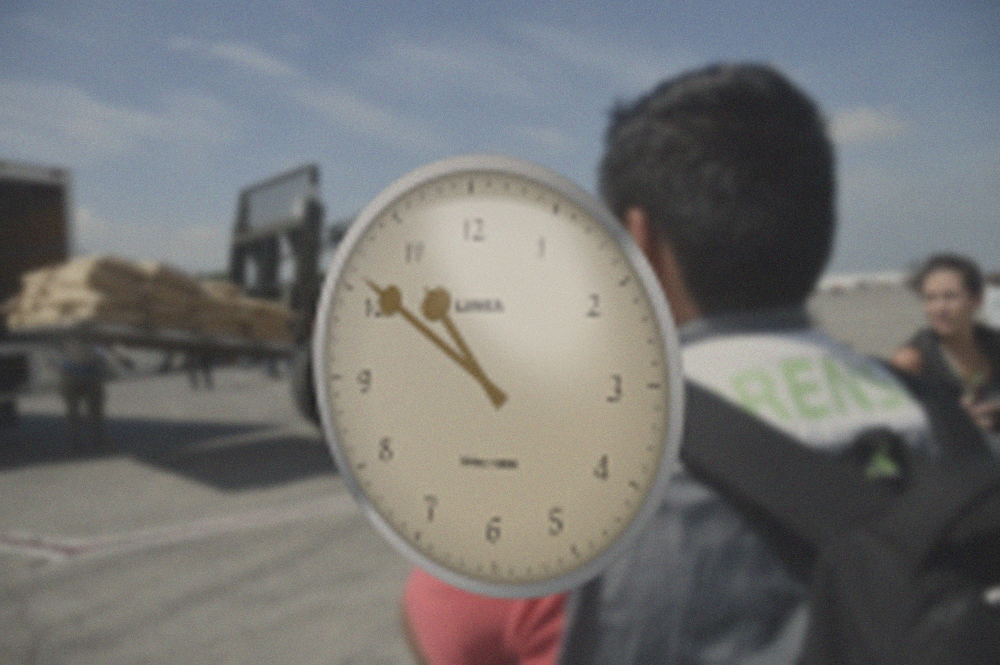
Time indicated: 10h51
